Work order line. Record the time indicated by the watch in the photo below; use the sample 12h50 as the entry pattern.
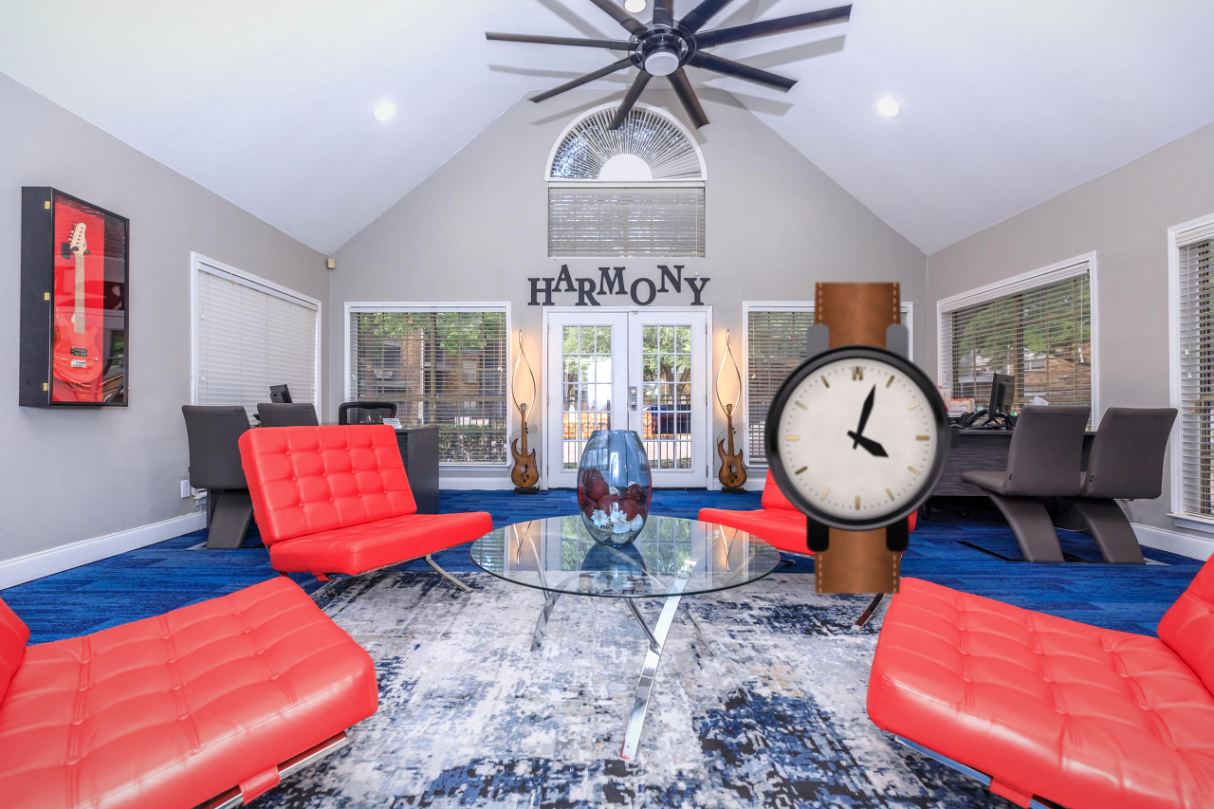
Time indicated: 4h03
